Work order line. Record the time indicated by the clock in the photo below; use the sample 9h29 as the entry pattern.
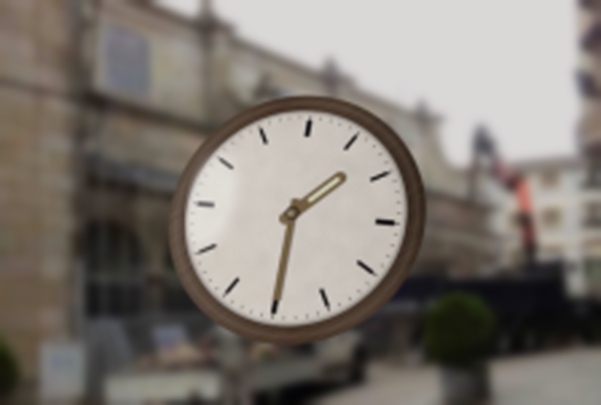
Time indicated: 1h30
